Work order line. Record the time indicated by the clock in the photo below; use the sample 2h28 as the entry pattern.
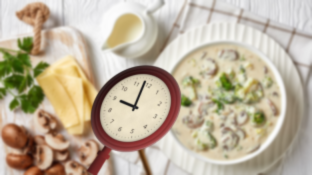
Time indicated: 8h58
